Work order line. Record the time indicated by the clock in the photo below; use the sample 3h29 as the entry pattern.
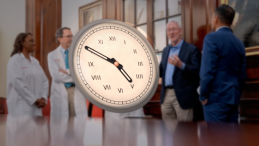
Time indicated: 4h50
